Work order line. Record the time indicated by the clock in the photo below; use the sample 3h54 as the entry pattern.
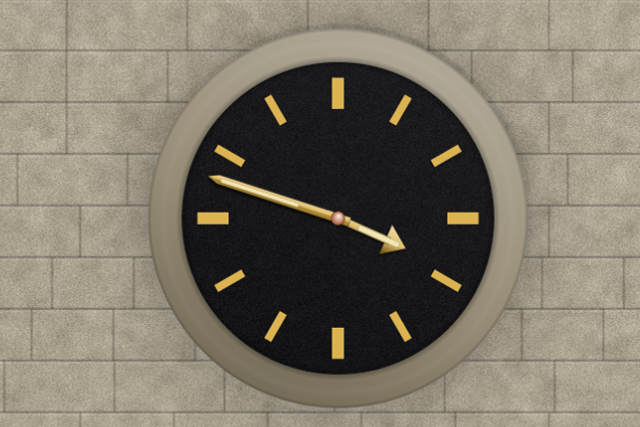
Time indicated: 3h48
